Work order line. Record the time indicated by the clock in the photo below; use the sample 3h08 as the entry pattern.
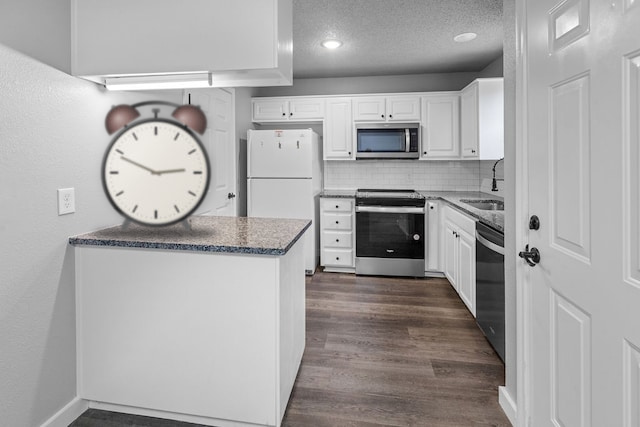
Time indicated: 2h49
